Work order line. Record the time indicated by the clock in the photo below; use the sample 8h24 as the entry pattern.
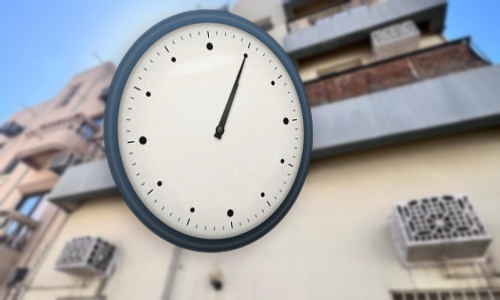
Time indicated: 1h05
